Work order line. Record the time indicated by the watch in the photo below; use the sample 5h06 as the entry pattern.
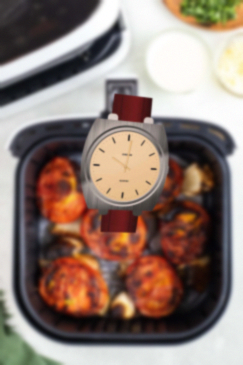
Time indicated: 10h01
